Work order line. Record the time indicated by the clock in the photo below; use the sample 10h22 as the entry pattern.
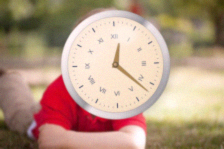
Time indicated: 12h22
